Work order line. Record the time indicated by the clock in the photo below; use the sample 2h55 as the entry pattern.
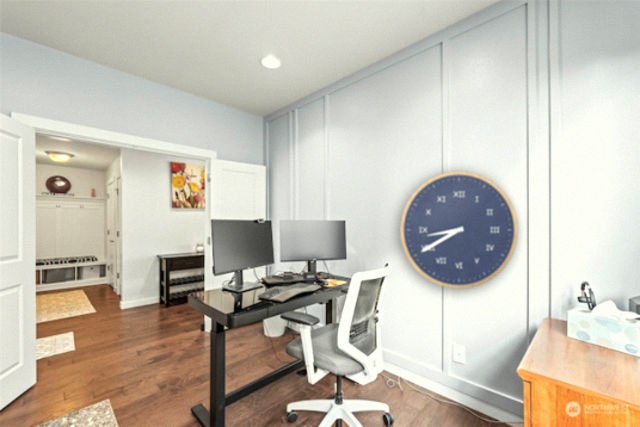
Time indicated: 8h40
